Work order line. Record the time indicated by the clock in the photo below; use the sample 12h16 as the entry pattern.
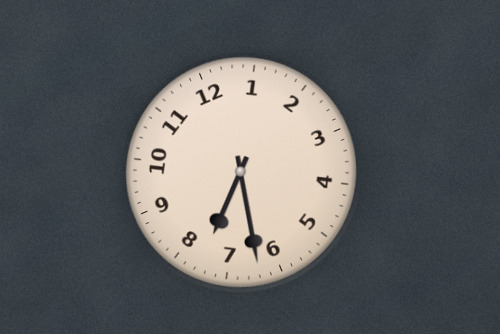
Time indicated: 7h32
